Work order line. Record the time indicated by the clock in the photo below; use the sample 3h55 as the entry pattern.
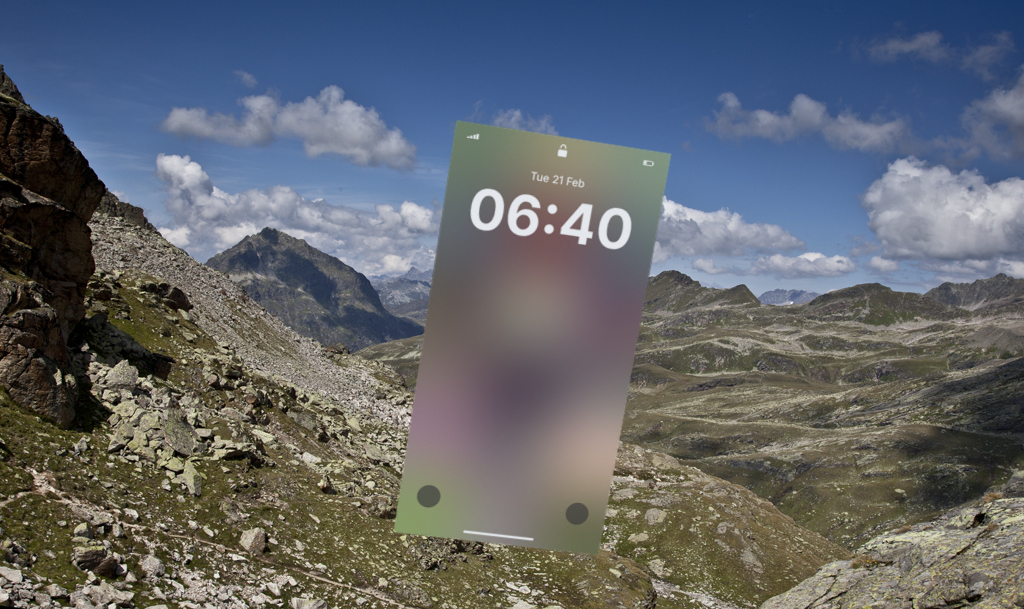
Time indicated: 6h40
